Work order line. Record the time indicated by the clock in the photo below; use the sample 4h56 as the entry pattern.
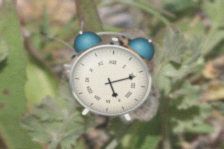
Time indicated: 5h11
